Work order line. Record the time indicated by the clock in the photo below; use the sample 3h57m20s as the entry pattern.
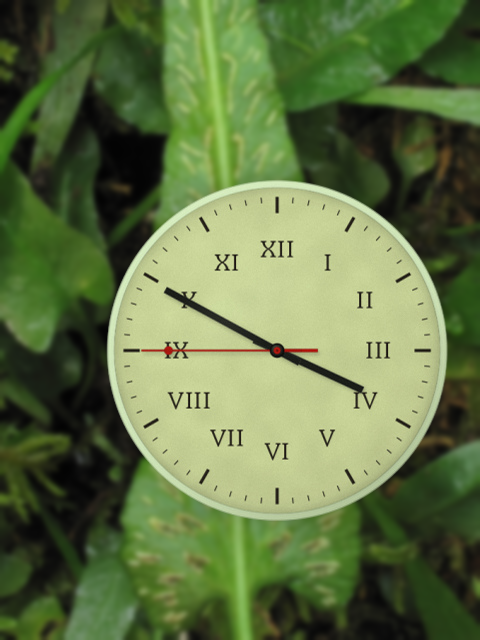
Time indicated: 3h49m45s
